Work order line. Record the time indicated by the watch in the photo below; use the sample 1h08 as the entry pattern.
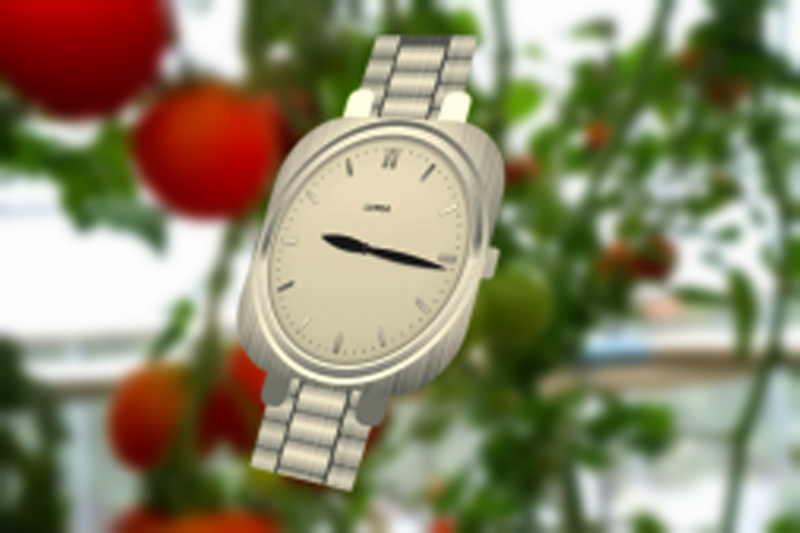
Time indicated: 9h16
